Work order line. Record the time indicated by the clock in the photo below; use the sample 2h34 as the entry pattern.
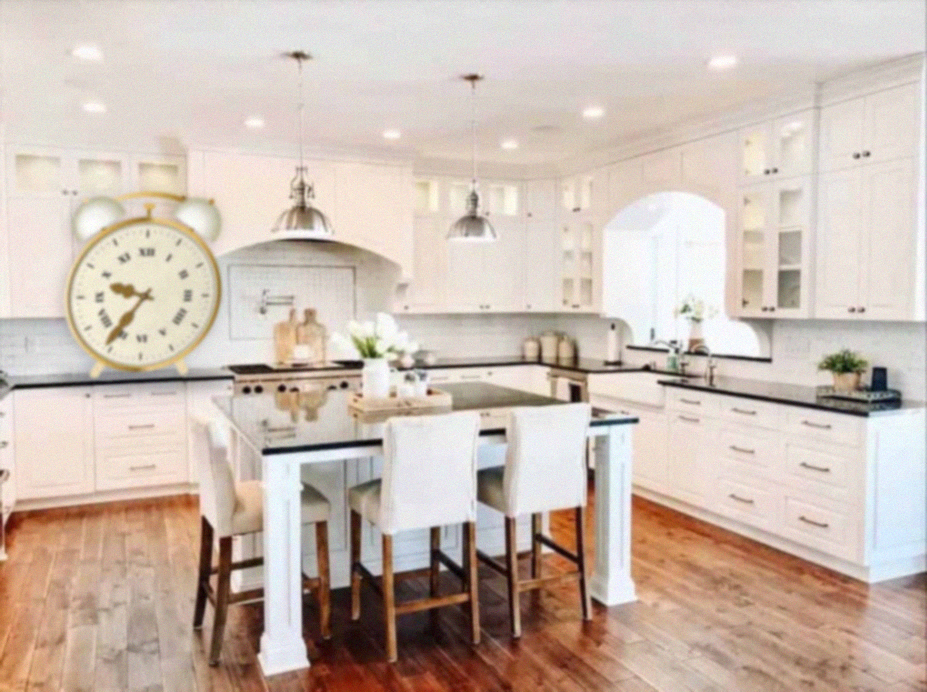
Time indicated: 9h36
